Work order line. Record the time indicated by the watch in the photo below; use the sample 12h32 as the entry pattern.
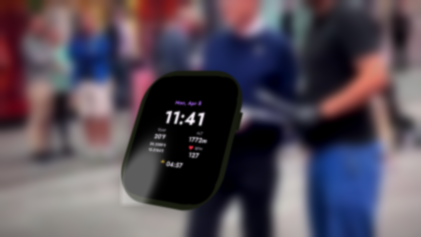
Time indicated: 11h41
